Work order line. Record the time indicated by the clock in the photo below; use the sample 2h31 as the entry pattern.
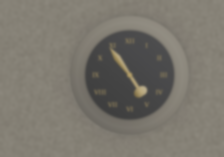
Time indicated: 4h54
